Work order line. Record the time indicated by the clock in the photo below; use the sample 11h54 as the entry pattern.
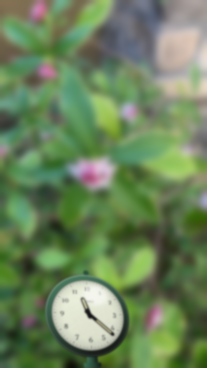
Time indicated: 11h22
